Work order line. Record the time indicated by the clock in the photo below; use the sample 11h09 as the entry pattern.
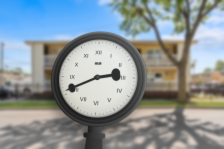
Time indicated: 2h41
